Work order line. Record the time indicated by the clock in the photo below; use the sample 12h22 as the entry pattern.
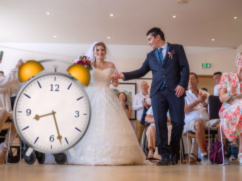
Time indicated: 8h27
